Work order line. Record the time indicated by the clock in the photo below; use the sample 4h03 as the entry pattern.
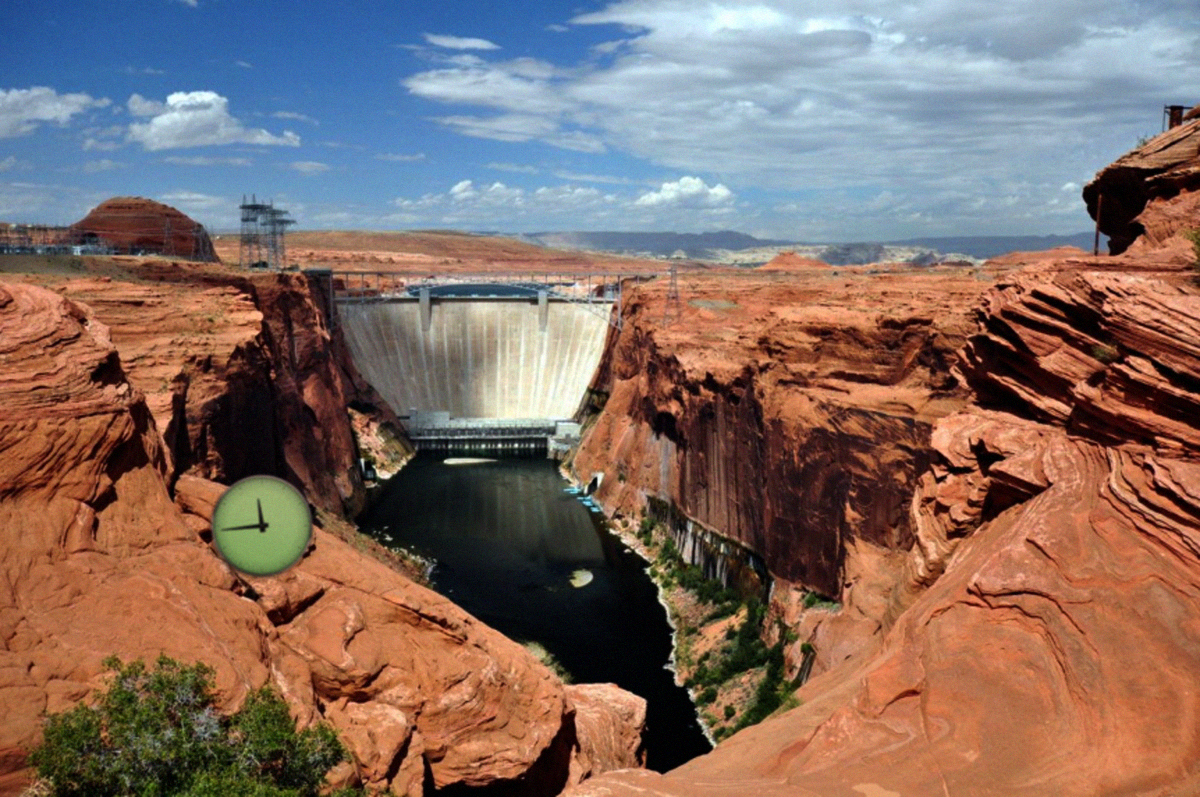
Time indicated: 11h44
